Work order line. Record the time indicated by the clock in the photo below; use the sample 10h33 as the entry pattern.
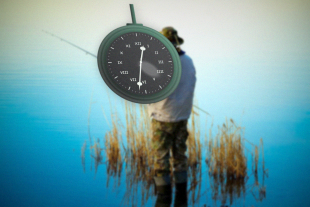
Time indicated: 12h32
